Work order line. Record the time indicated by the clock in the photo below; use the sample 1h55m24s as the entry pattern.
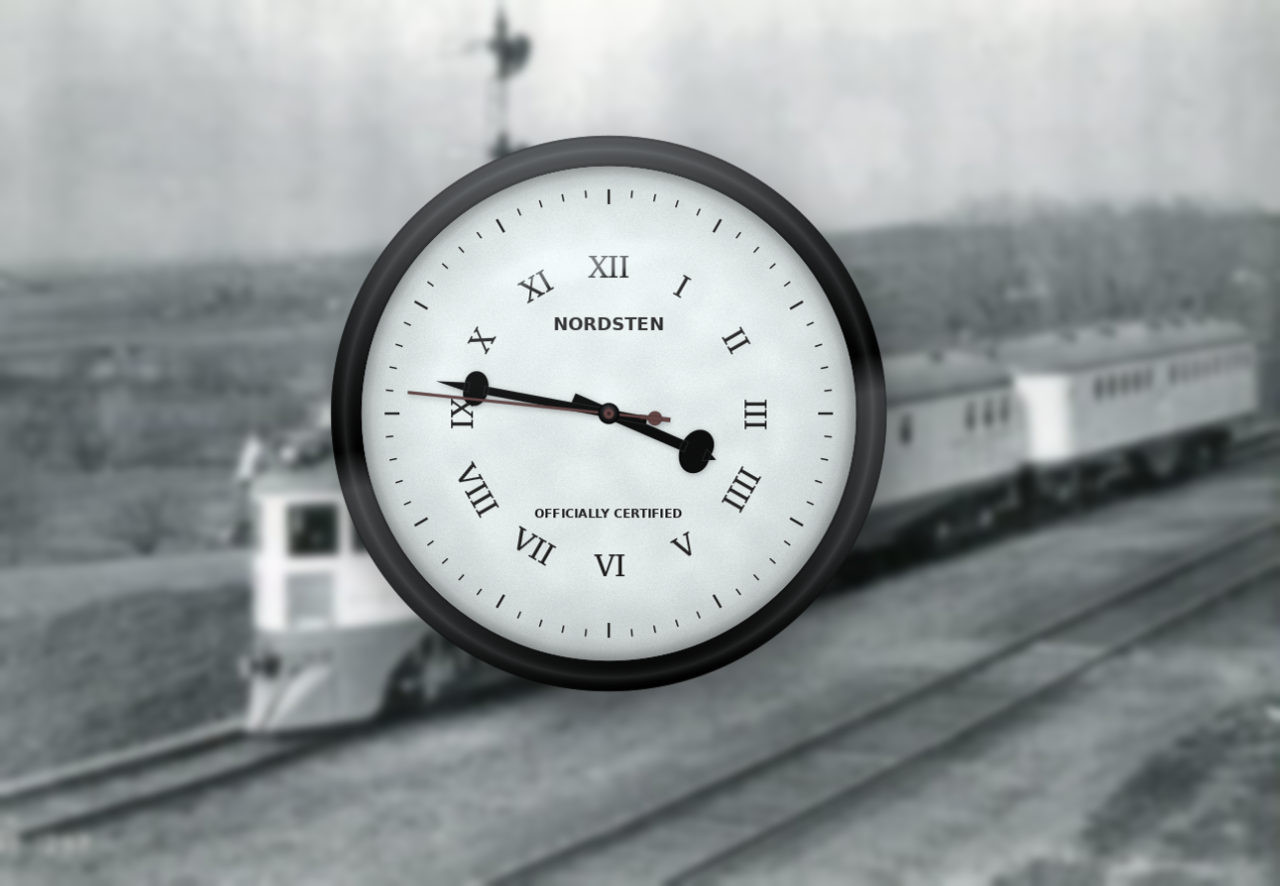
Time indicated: 3h46m46s
